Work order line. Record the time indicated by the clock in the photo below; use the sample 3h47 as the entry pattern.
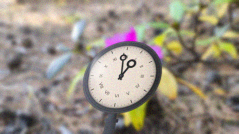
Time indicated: 12h59
